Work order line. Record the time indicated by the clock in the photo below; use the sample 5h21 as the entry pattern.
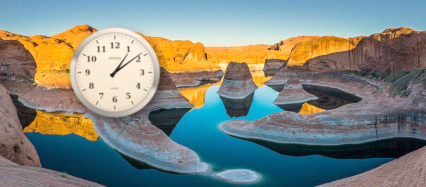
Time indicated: 1h09
